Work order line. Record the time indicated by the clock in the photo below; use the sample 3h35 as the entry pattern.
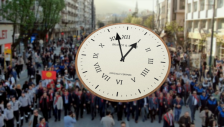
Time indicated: 12h57
